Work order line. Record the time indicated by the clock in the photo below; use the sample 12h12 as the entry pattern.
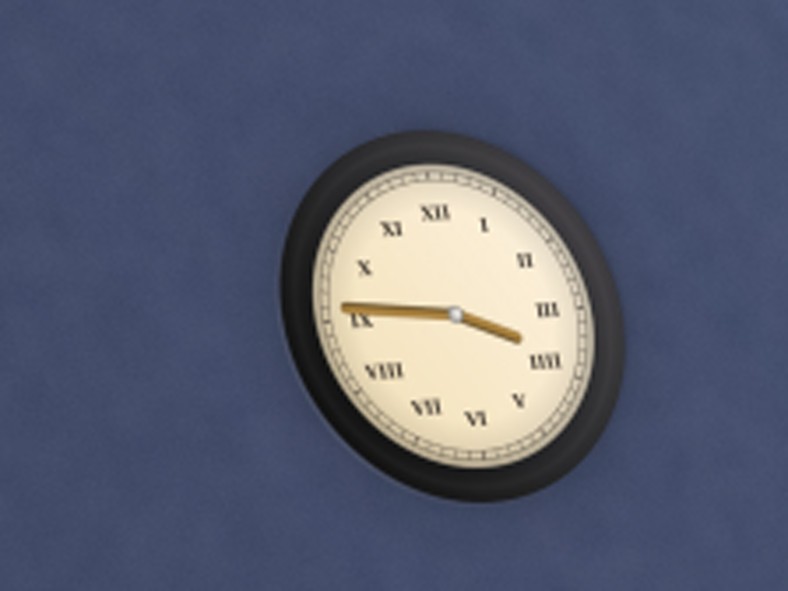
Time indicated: 3h46
